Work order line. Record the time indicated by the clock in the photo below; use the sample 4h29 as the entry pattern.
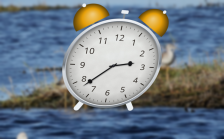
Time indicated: 2h38
